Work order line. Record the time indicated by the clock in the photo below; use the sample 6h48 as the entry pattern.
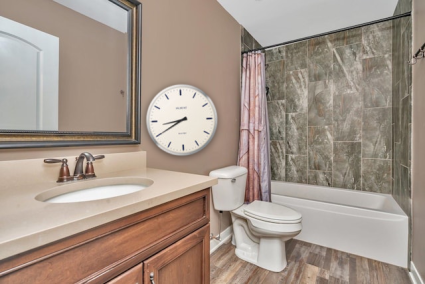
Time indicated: 8h40
